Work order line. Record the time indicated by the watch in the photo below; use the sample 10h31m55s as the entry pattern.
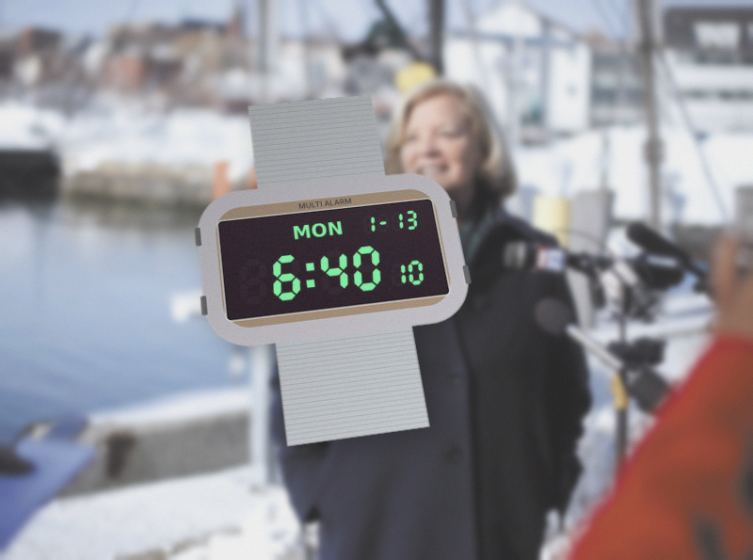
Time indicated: 6h40m10s
